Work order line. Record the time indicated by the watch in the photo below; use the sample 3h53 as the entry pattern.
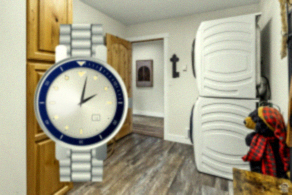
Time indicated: 2h02
